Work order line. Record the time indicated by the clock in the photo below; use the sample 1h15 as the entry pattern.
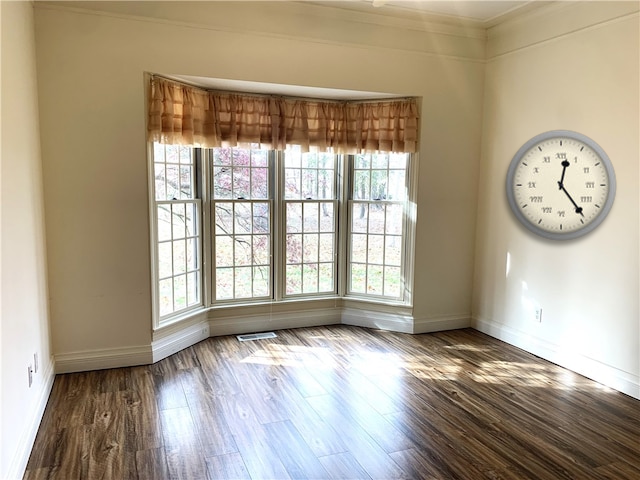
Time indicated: 12h24
